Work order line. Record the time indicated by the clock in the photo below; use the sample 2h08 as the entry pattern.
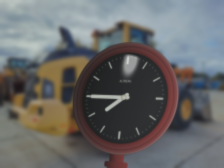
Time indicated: 7h45
